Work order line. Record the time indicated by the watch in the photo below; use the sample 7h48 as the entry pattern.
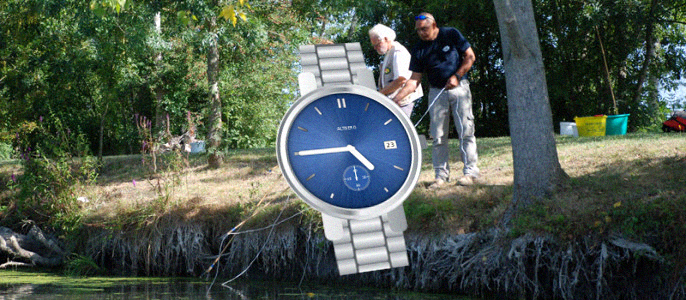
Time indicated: 4h45
